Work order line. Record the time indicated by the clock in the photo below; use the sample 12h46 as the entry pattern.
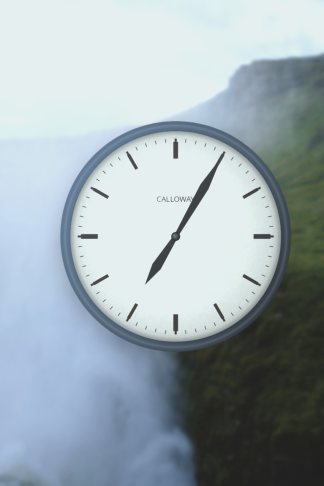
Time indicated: 7h05
